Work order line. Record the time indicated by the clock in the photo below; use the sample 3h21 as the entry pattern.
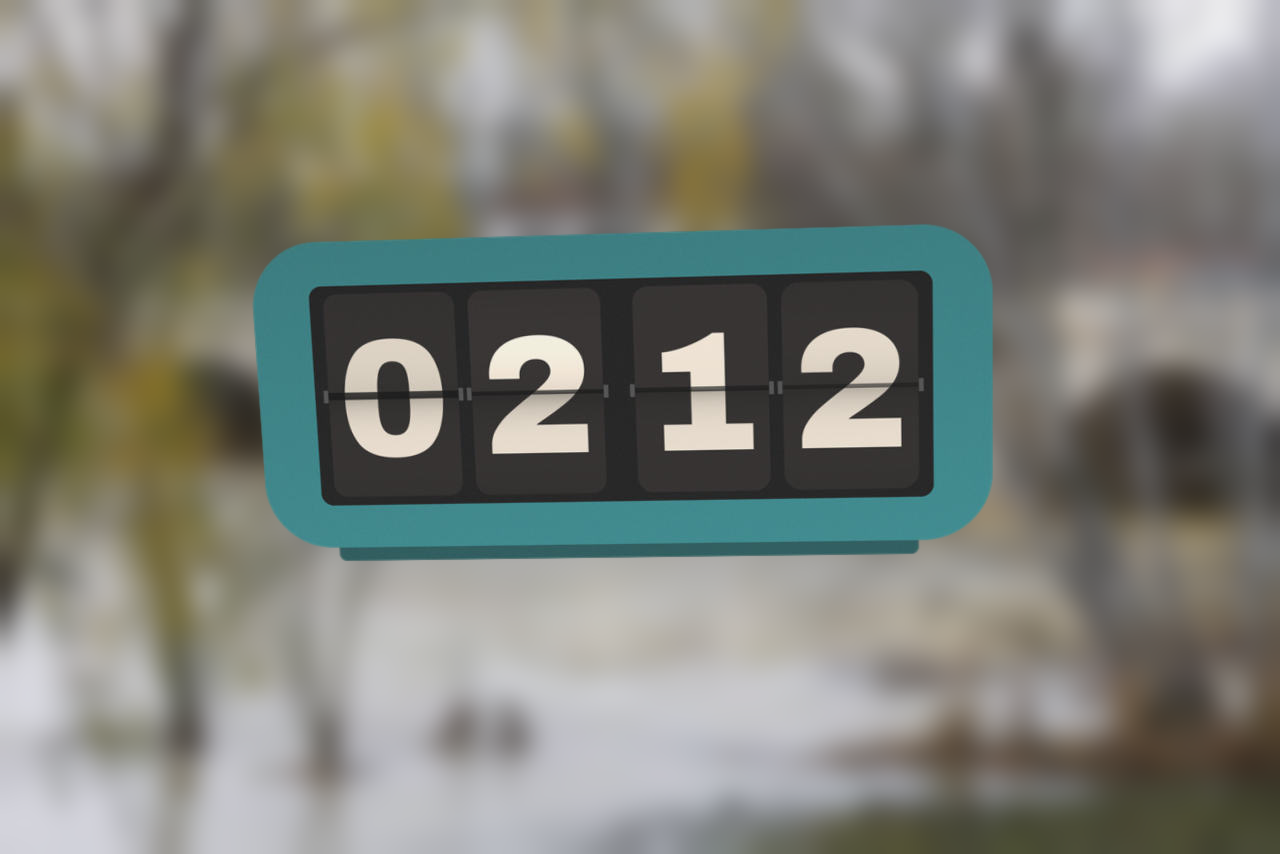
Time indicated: 2h12
